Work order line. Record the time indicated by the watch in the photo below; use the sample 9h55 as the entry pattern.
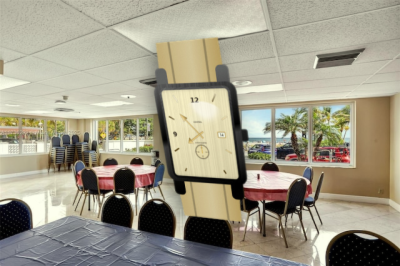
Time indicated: 7h53
